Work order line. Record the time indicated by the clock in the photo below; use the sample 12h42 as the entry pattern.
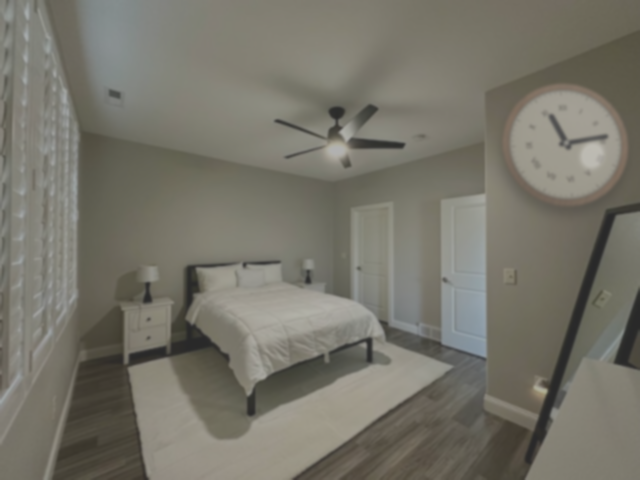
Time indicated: 11h14
